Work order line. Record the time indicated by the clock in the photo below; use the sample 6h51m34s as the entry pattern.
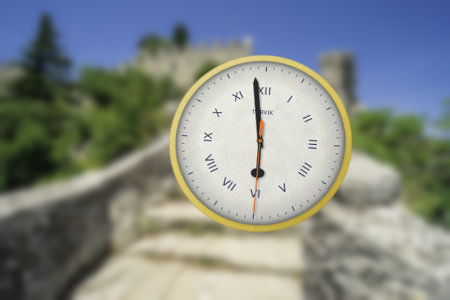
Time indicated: 5h58m30s
